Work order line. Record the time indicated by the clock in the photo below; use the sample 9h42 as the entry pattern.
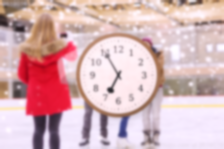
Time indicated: 6h55
